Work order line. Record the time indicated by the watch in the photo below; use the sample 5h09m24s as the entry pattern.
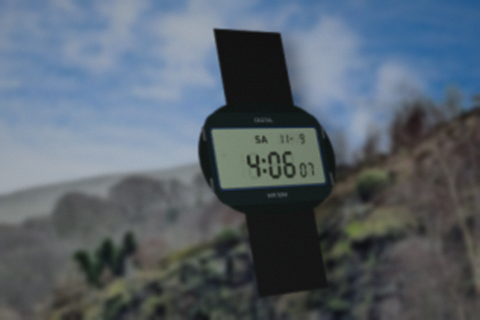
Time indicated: 4h06m07s
